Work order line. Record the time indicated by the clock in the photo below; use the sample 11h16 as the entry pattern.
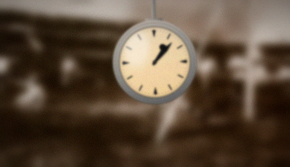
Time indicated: 1h07
